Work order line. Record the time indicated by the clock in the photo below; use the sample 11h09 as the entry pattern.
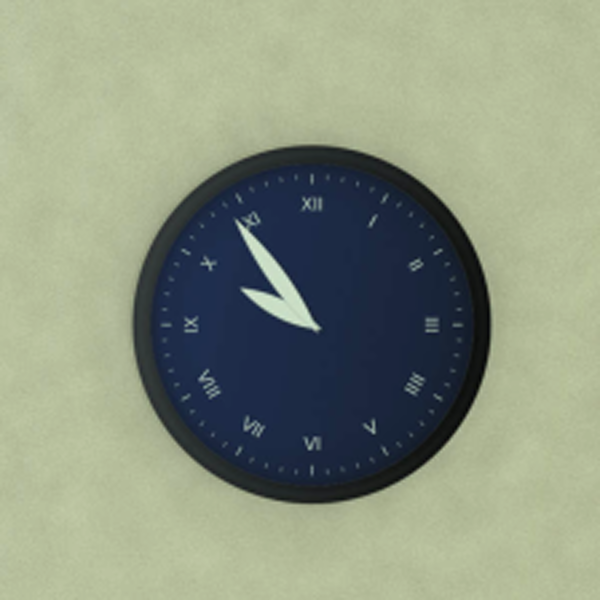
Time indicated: 9h54
